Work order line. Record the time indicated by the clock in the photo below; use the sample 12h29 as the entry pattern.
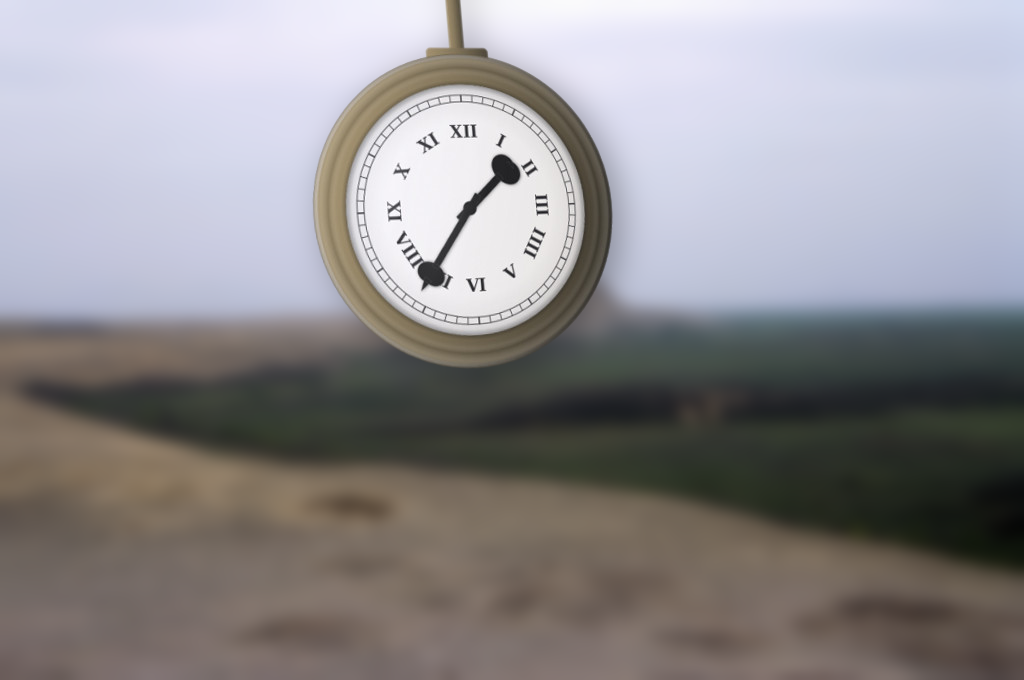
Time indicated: 1h36
